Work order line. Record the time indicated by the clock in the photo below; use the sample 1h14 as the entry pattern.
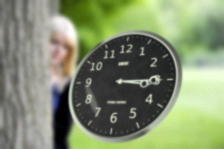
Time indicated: 3h15
